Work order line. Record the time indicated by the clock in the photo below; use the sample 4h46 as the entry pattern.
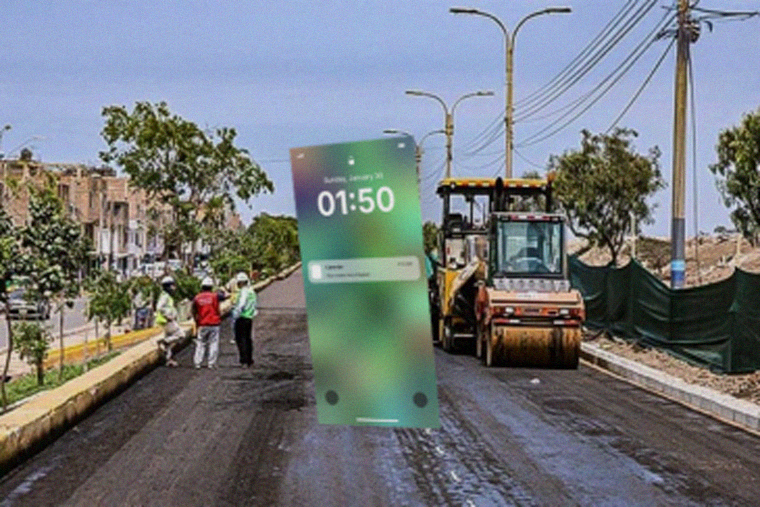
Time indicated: 1h50
